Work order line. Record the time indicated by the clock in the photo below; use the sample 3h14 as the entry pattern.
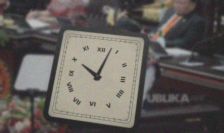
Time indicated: 10h03
